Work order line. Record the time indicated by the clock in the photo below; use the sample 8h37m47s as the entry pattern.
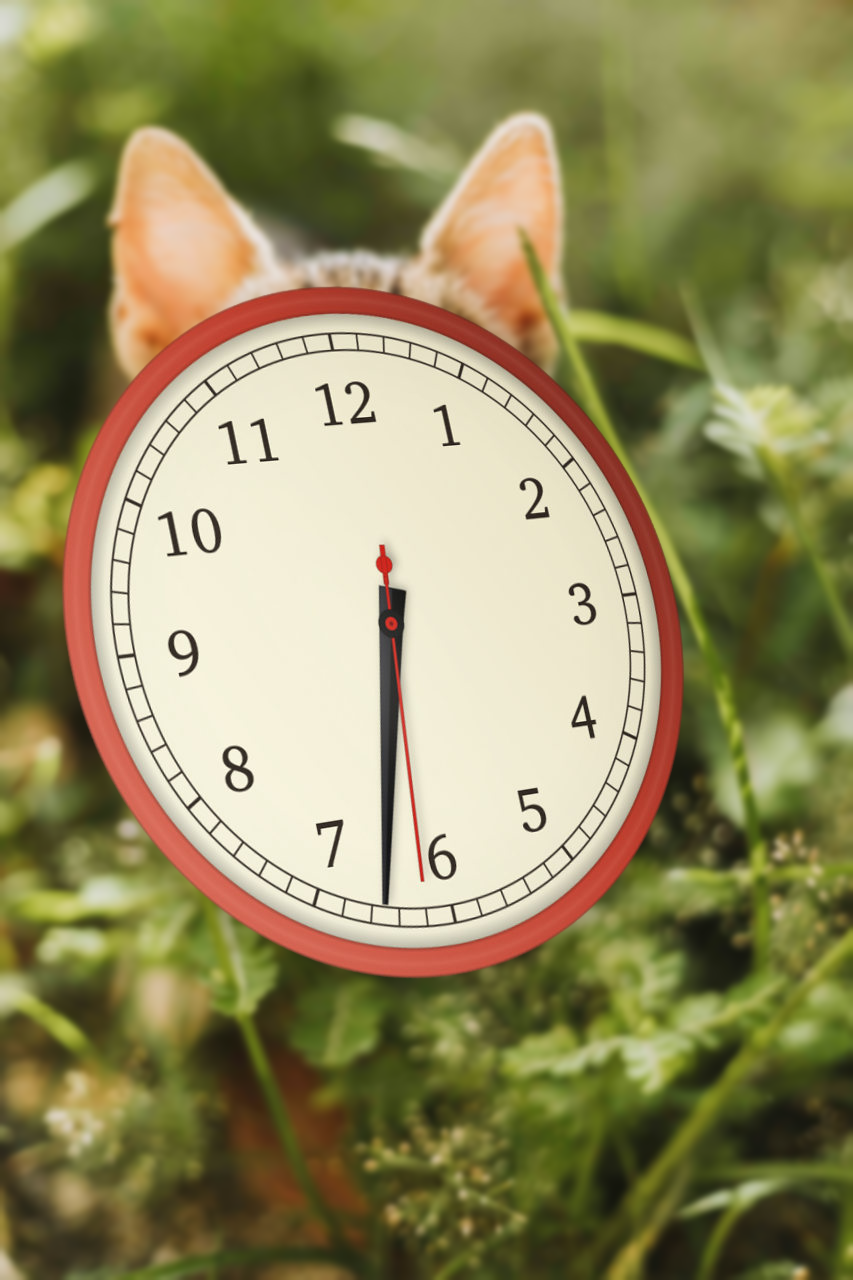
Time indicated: 6h32m31s
